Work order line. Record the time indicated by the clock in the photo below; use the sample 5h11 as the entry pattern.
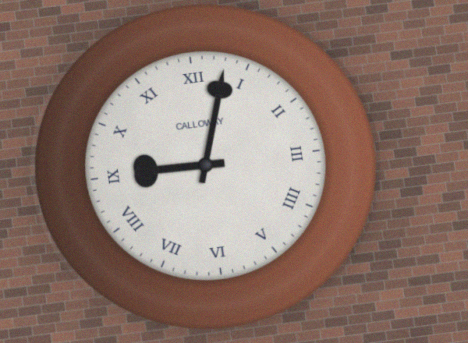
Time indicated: 9h03
